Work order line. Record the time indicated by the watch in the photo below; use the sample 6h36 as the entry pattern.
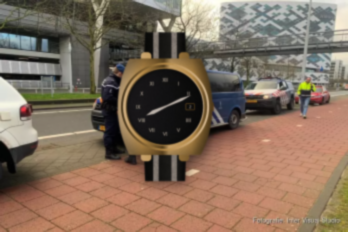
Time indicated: 8h11
